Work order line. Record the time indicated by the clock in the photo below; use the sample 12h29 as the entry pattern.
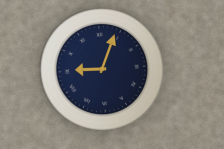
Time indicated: 9h04
